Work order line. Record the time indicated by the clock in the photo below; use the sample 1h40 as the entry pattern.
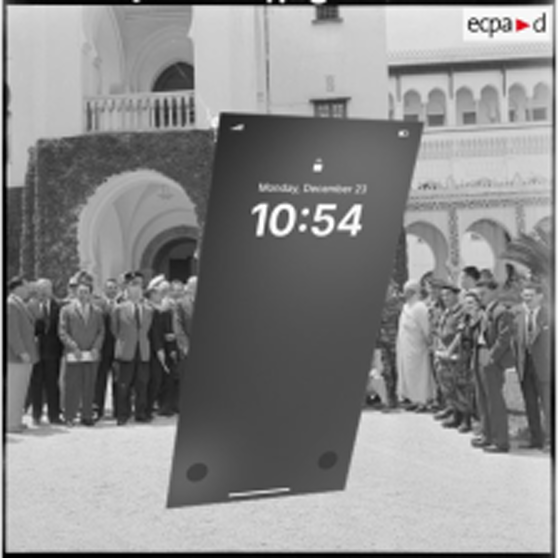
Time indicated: 10h54
